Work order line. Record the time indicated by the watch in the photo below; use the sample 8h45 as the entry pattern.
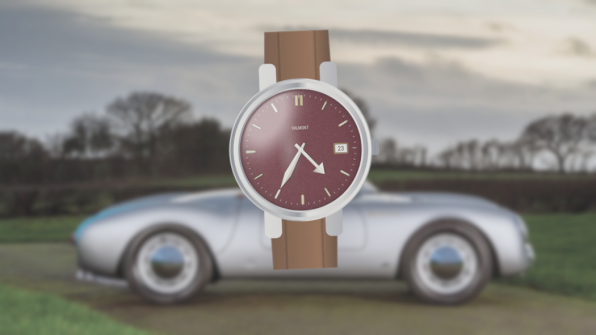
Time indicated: 4h35
